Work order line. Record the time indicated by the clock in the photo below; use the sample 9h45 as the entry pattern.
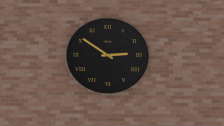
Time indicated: 2h51
